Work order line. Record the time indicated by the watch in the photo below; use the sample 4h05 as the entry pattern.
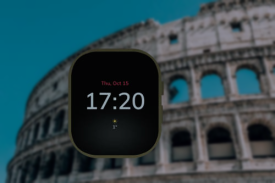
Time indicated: 17h20
